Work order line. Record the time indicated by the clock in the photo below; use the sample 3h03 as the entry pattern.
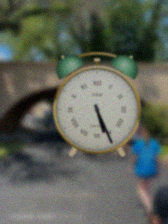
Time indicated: 5h26
